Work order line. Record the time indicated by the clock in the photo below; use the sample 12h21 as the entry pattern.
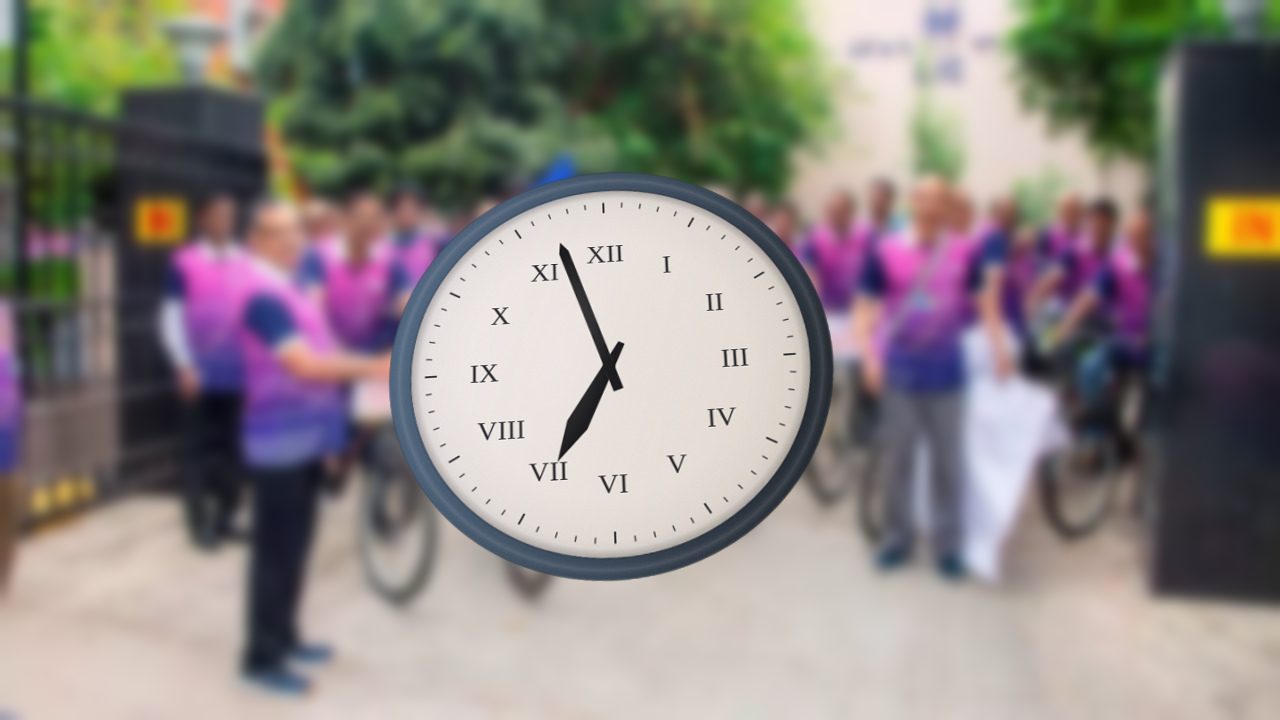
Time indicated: 6h57
